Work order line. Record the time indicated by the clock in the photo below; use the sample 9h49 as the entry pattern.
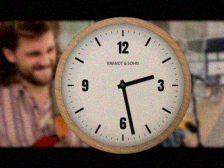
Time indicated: 2h28
